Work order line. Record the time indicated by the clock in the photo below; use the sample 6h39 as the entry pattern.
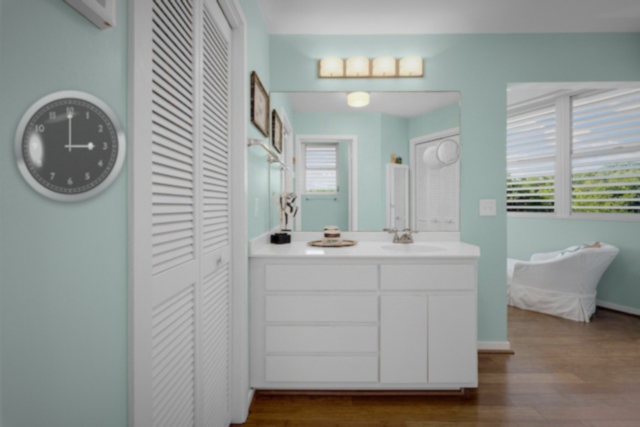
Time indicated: 3h00
